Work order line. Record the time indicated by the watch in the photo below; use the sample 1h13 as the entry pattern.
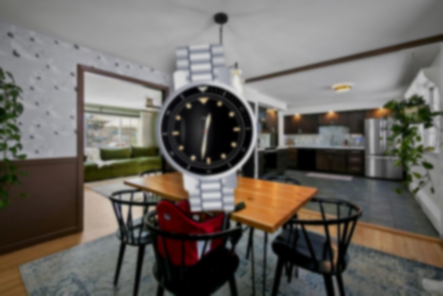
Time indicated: 12h32
